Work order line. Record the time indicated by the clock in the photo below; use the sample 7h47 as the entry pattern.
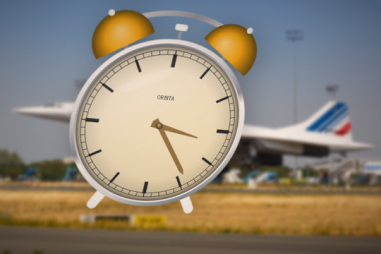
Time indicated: 3h24
